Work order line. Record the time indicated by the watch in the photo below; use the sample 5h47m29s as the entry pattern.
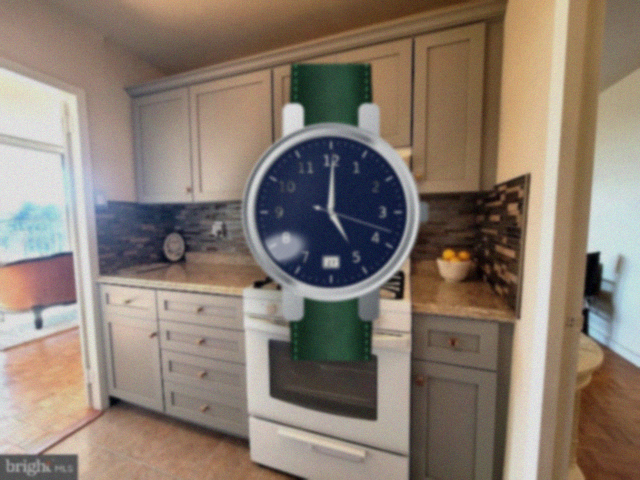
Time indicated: 5h00m18s
